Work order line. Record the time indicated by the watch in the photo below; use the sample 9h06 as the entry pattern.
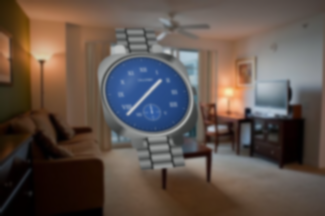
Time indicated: 1h38
